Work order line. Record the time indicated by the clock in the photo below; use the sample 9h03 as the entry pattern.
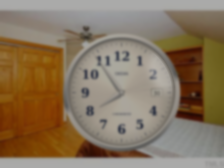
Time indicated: 7h54
